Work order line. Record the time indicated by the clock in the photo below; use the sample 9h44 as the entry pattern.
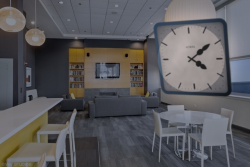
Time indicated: 4h09
